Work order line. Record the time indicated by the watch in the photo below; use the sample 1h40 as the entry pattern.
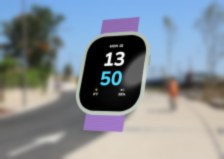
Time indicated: 13h50
